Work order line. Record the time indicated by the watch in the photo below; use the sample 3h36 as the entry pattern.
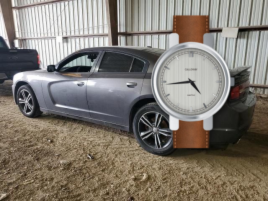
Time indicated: 4h44
